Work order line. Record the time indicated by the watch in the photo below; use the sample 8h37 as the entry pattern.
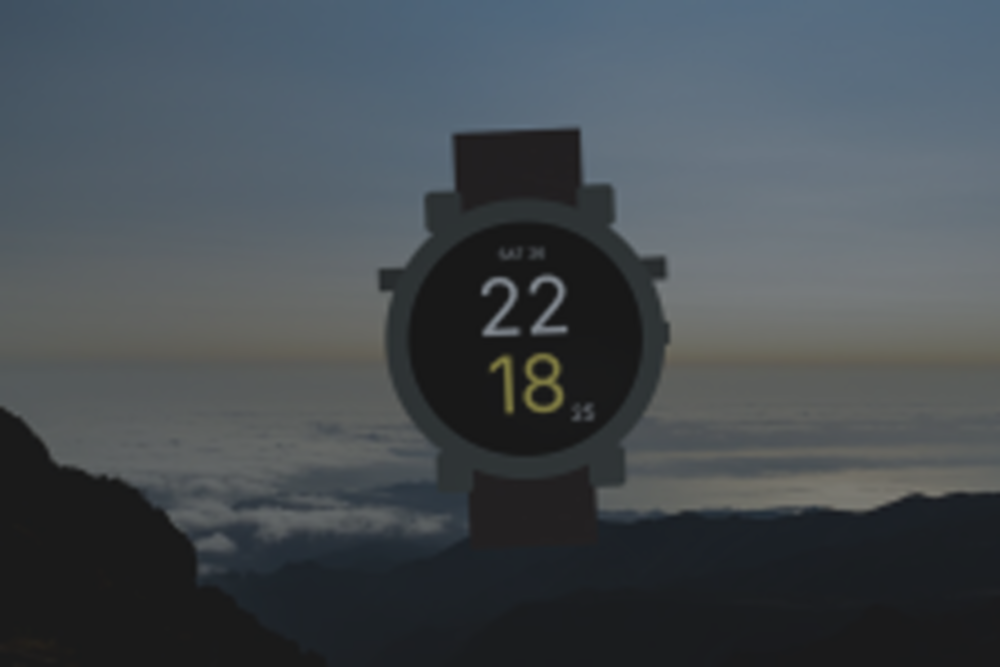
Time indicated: 22h18
